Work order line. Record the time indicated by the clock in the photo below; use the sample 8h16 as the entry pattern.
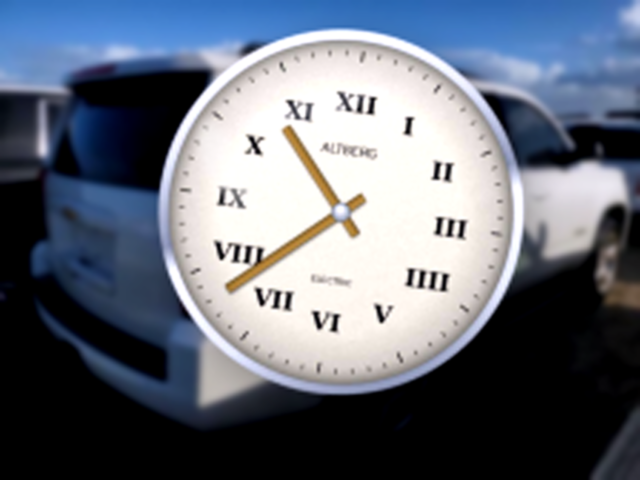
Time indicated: 10h38
